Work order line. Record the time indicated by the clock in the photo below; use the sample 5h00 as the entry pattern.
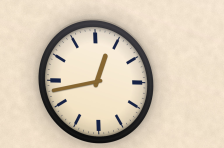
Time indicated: 12h43
